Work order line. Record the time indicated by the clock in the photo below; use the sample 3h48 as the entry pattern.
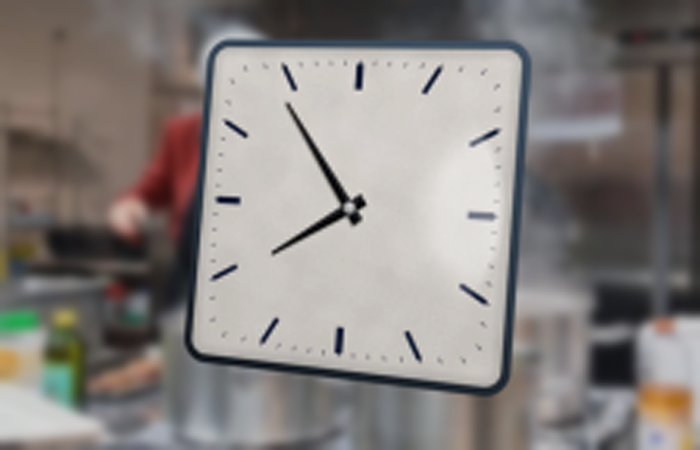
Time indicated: 7h54
